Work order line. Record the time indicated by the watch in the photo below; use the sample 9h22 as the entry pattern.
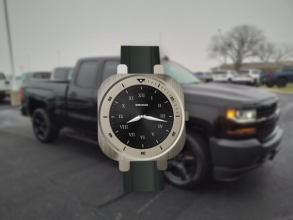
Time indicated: 8h17
